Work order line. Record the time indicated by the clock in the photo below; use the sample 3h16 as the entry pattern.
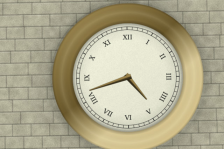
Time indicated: 4h42
